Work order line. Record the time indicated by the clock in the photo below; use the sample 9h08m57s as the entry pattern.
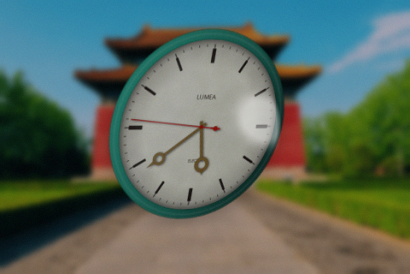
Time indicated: 5h38m46s
